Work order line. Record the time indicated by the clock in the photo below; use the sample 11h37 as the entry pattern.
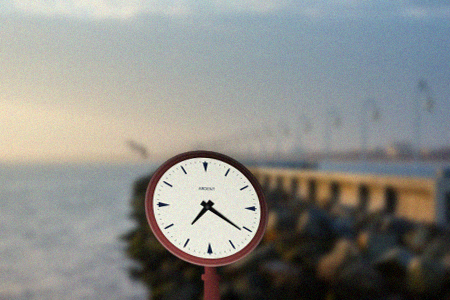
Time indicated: 7h21
